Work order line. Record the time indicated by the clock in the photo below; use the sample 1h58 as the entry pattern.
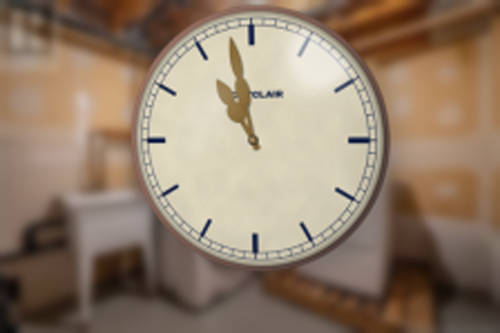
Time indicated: 10h58
